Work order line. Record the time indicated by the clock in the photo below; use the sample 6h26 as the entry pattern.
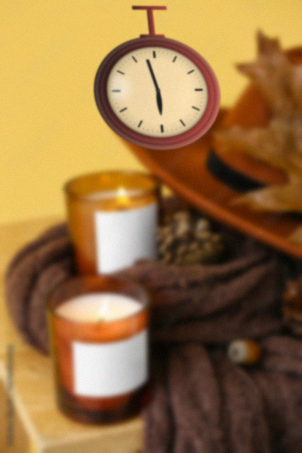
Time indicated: 5h58
